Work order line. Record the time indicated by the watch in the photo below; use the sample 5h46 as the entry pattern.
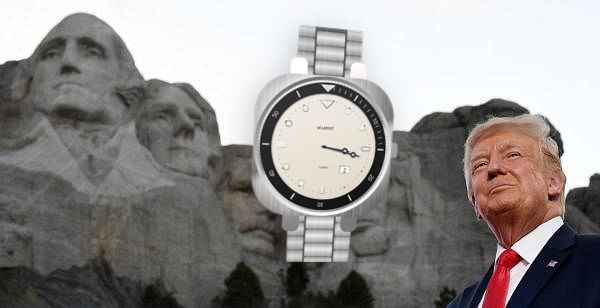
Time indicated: 3h17
